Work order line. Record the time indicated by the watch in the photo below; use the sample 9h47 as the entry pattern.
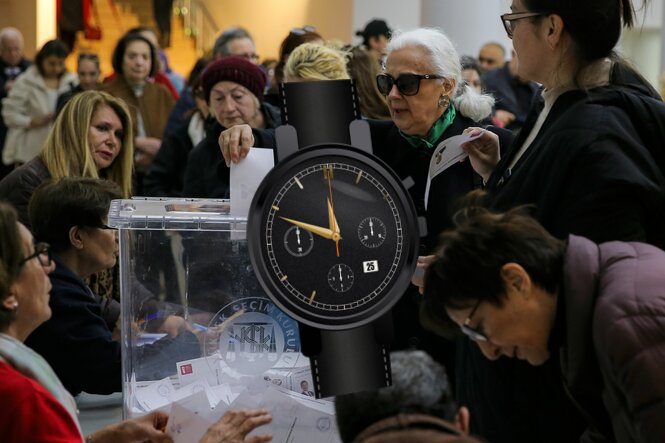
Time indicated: 11h49
